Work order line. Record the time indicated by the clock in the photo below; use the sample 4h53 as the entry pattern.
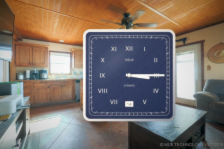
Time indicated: 3h15
